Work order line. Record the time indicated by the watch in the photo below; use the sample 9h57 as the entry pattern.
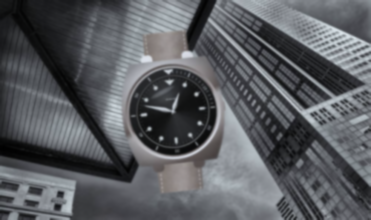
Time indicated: 12h48
